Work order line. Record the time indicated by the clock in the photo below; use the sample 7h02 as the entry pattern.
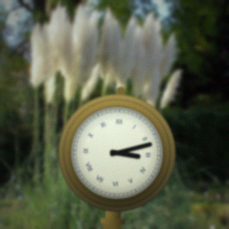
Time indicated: 3h12
